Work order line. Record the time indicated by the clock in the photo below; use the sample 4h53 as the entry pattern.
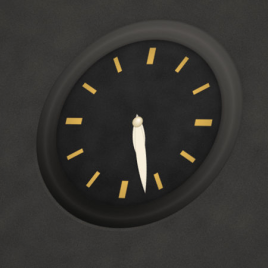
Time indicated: 5h27
